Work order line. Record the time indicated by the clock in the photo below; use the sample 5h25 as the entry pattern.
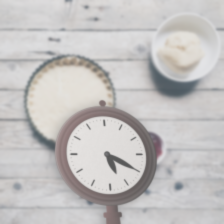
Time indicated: 5h20
